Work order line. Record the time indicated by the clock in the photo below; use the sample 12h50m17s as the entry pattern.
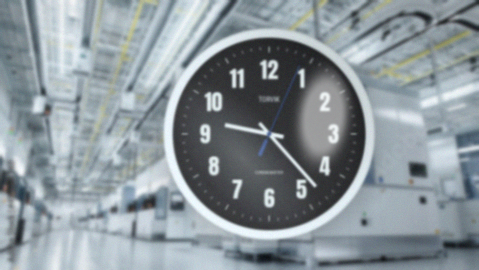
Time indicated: 9h23m04s
